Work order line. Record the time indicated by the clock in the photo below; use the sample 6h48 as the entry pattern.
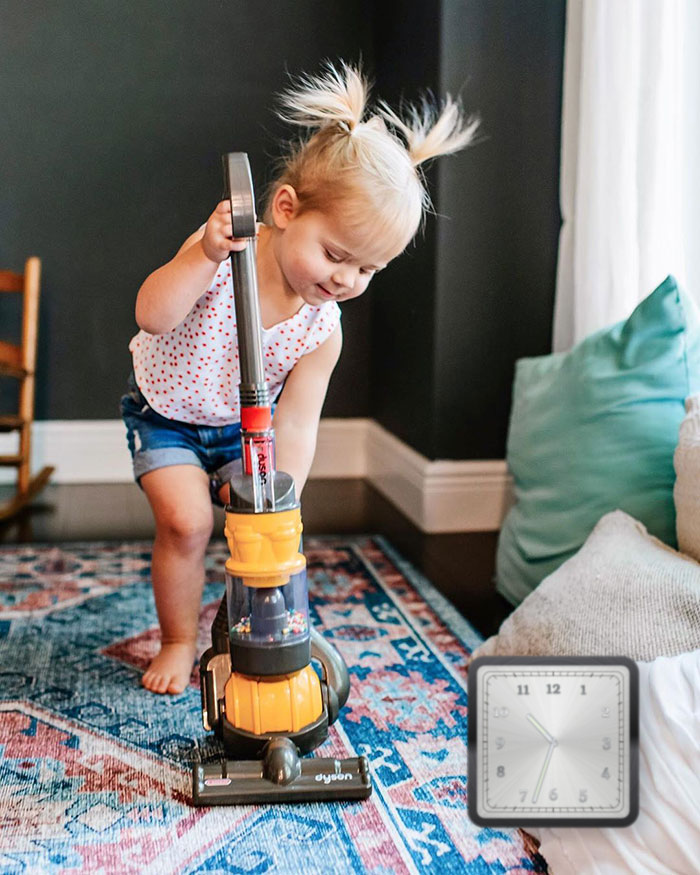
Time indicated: 10h33
